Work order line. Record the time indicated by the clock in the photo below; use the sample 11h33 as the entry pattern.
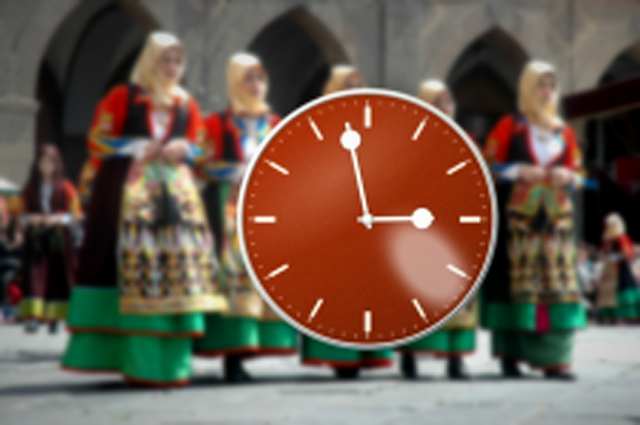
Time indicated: 2h58
